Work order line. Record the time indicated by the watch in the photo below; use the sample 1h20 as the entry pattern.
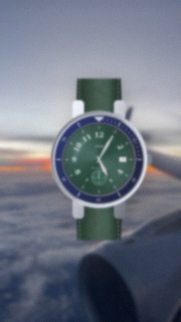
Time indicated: 5h05
